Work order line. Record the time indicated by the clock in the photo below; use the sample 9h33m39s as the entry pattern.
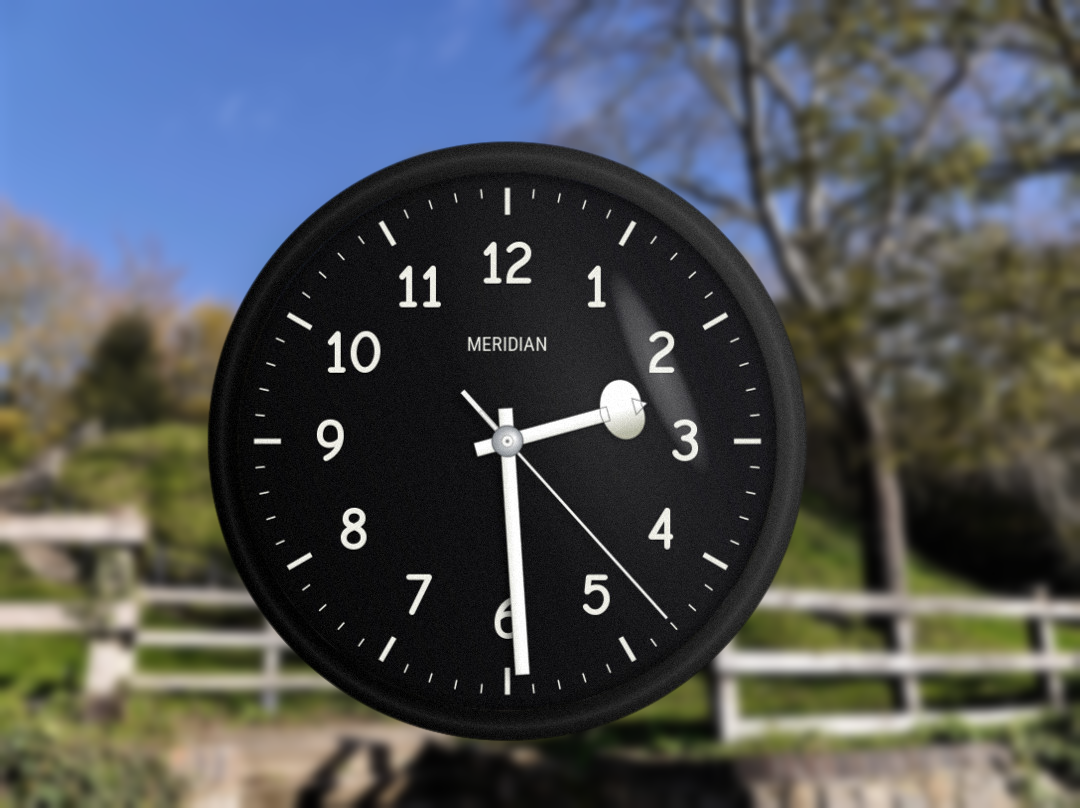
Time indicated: 2h29m23s
